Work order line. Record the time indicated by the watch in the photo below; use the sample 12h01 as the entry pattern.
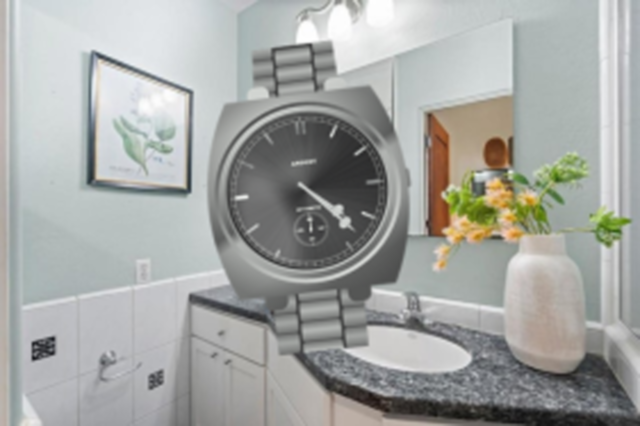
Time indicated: 4h23
